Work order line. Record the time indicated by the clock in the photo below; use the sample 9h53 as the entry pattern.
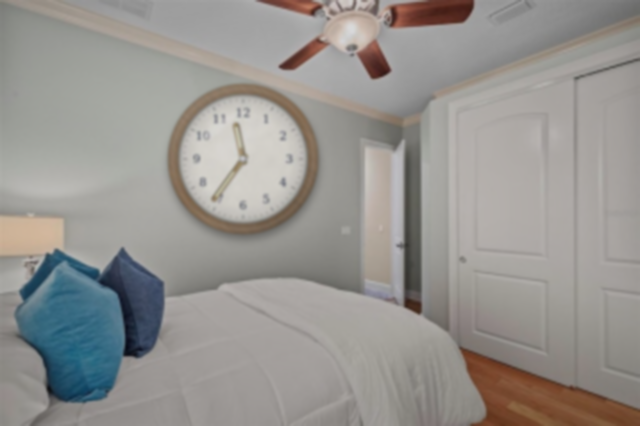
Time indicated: 11h36
